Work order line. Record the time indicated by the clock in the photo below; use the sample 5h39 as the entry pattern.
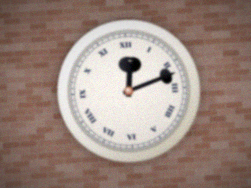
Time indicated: 12h12
